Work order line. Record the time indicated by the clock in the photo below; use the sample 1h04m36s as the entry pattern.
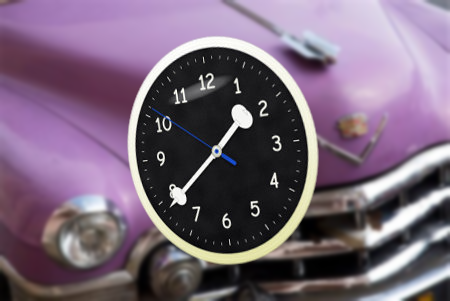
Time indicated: 1h38m51s
